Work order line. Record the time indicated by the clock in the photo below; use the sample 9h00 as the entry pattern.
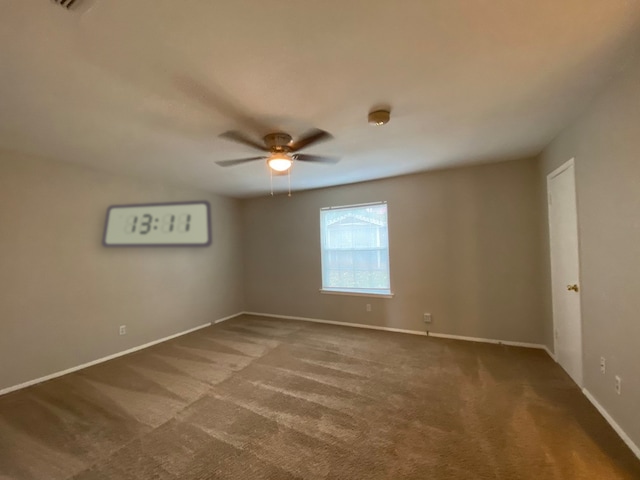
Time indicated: 13h11
